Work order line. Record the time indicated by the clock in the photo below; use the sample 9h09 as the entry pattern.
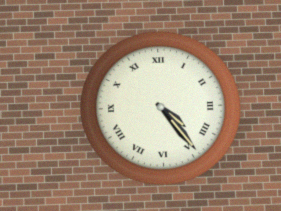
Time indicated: 4h24
